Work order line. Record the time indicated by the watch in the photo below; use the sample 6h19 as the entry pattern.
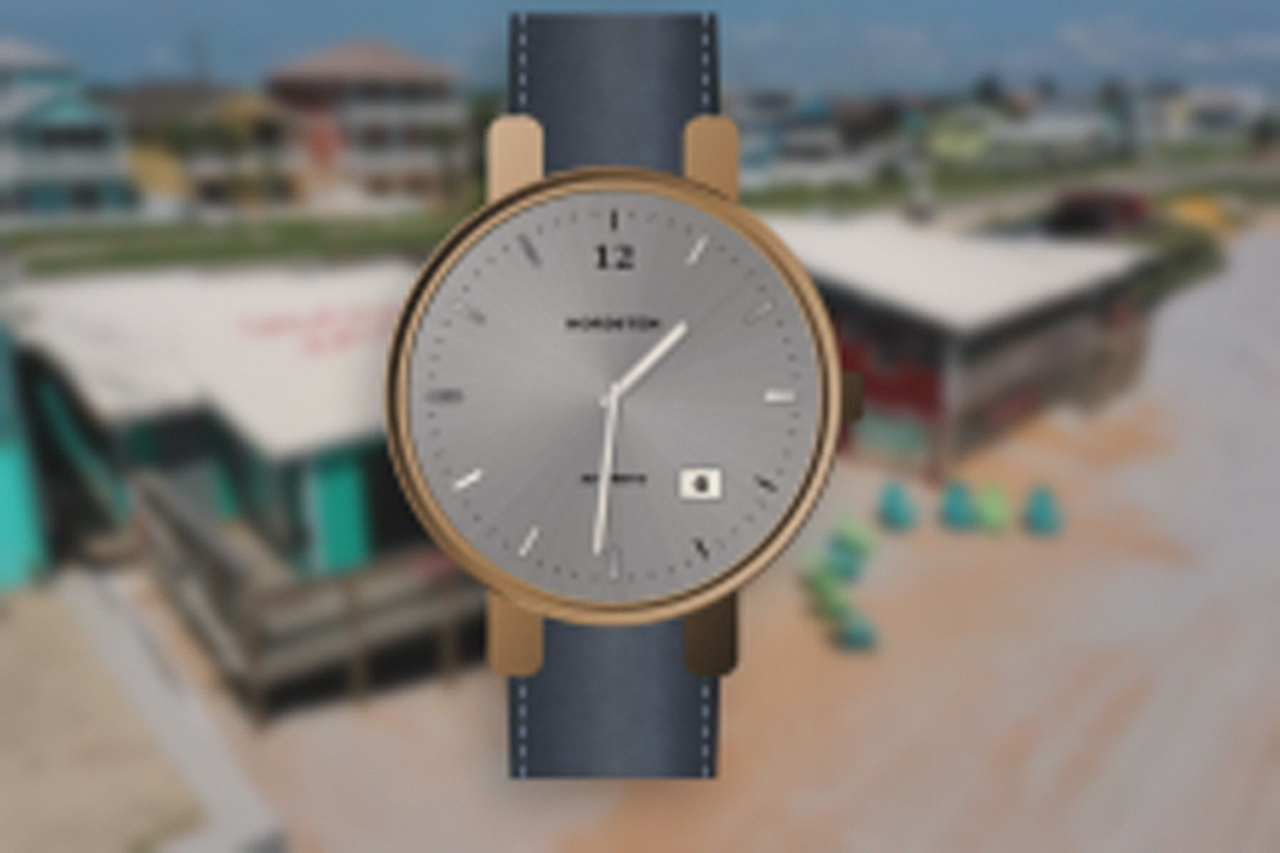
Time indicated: 1h31
